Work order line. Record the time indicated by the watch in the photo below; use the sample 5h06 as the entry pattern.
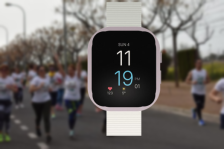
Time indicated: 11h19
